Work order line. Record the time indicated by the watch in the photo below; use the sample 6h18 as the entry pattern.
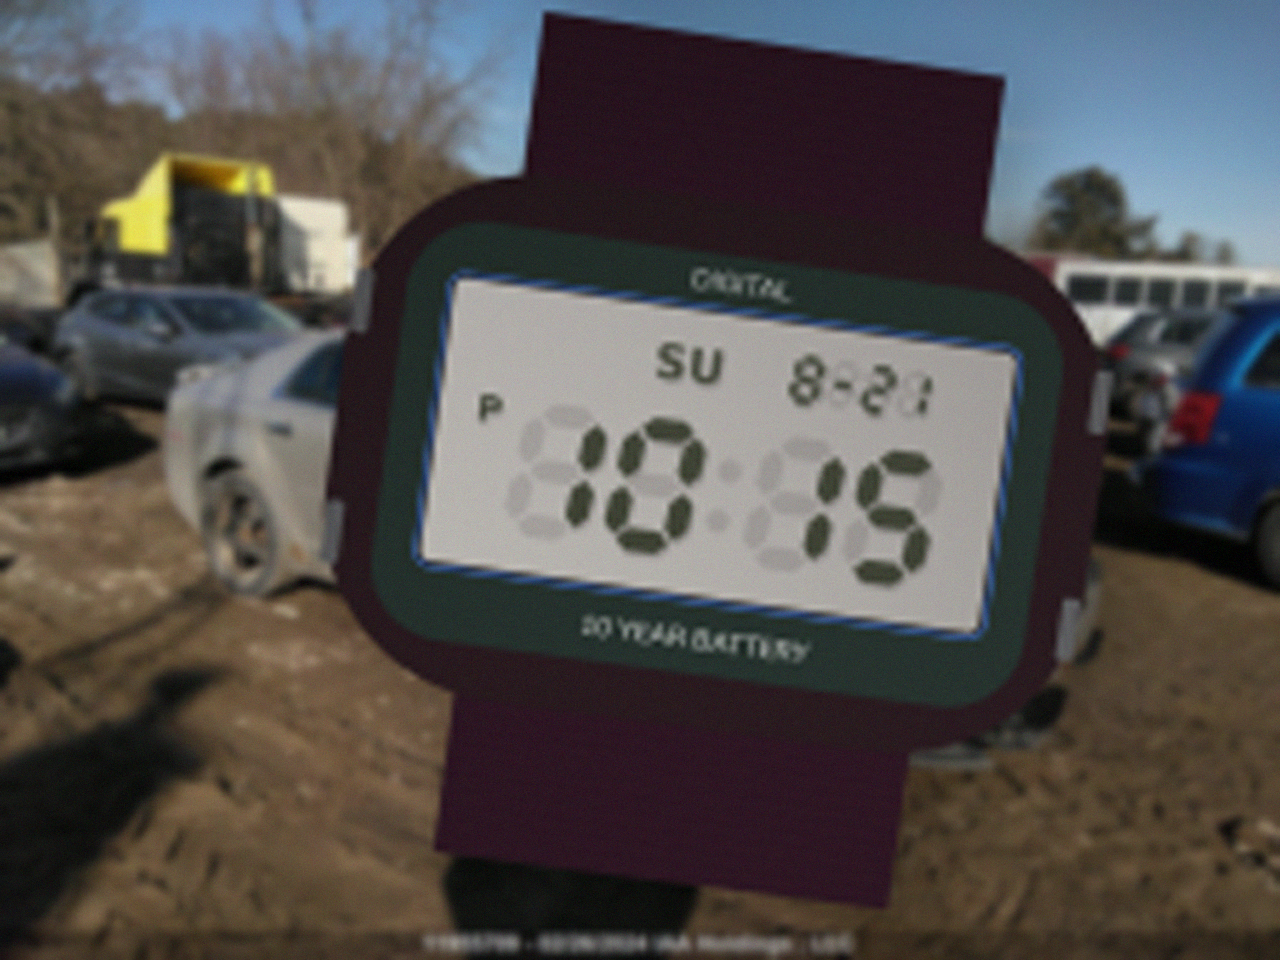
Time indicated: 10h15
